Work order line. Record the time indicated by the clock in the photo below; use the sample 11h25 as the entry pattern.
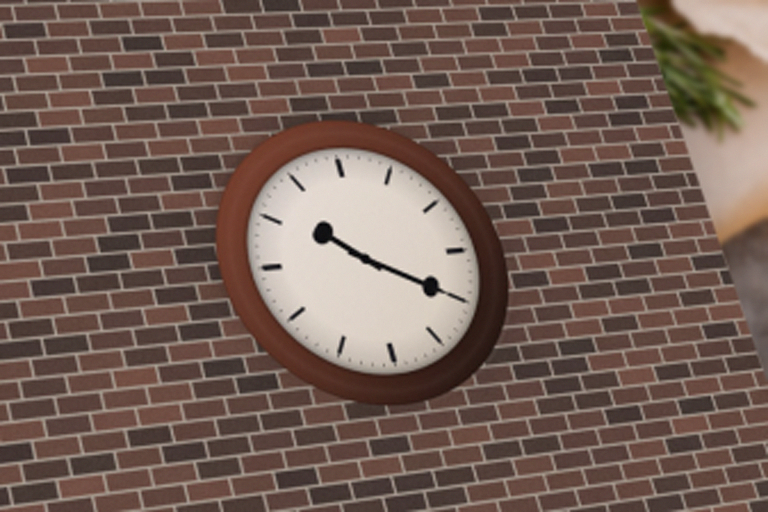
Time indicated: 10h20
